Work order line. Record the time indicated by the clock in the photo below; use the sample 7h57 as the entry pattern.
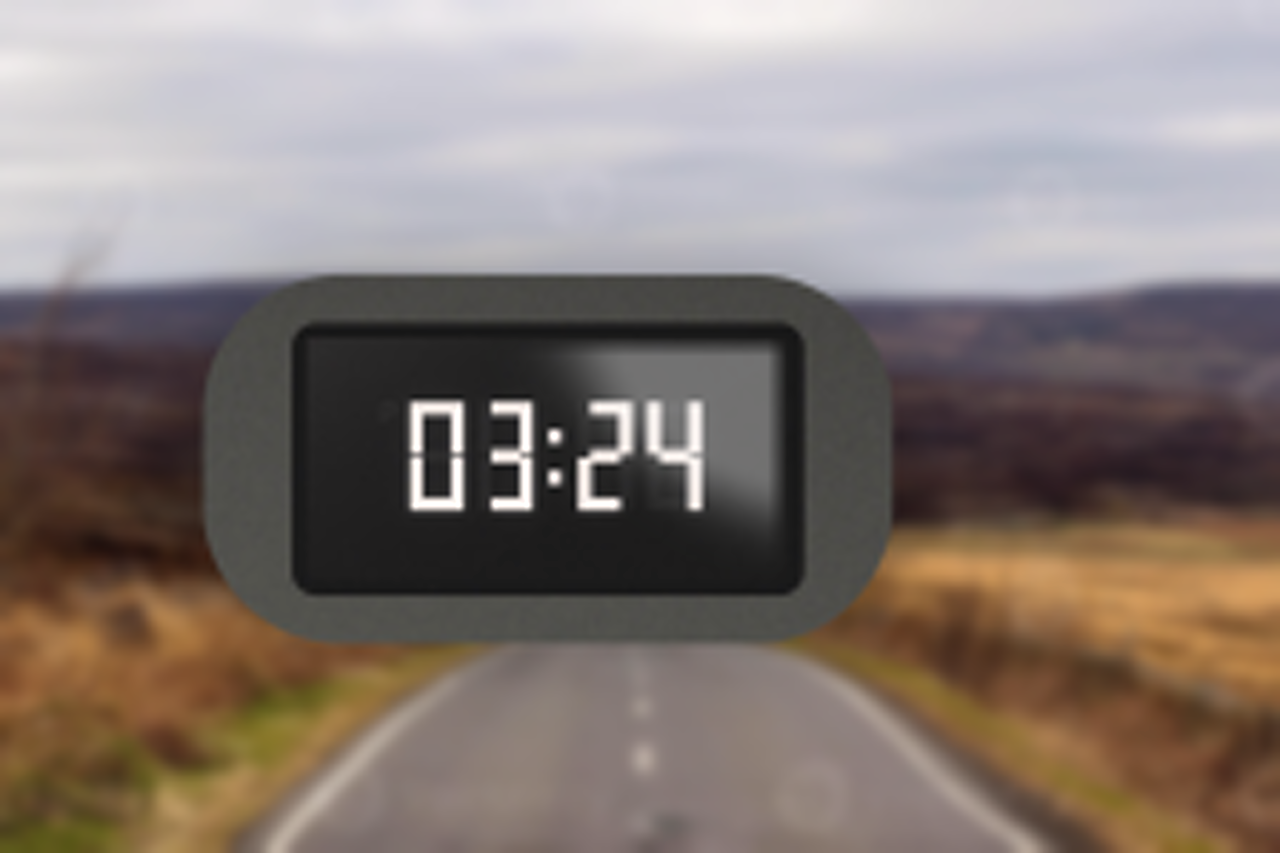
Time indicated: 3h24
